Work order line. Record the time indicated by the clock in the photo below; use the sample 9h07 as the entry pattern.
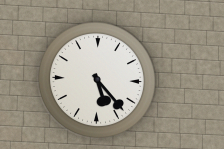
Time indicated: 5h23
